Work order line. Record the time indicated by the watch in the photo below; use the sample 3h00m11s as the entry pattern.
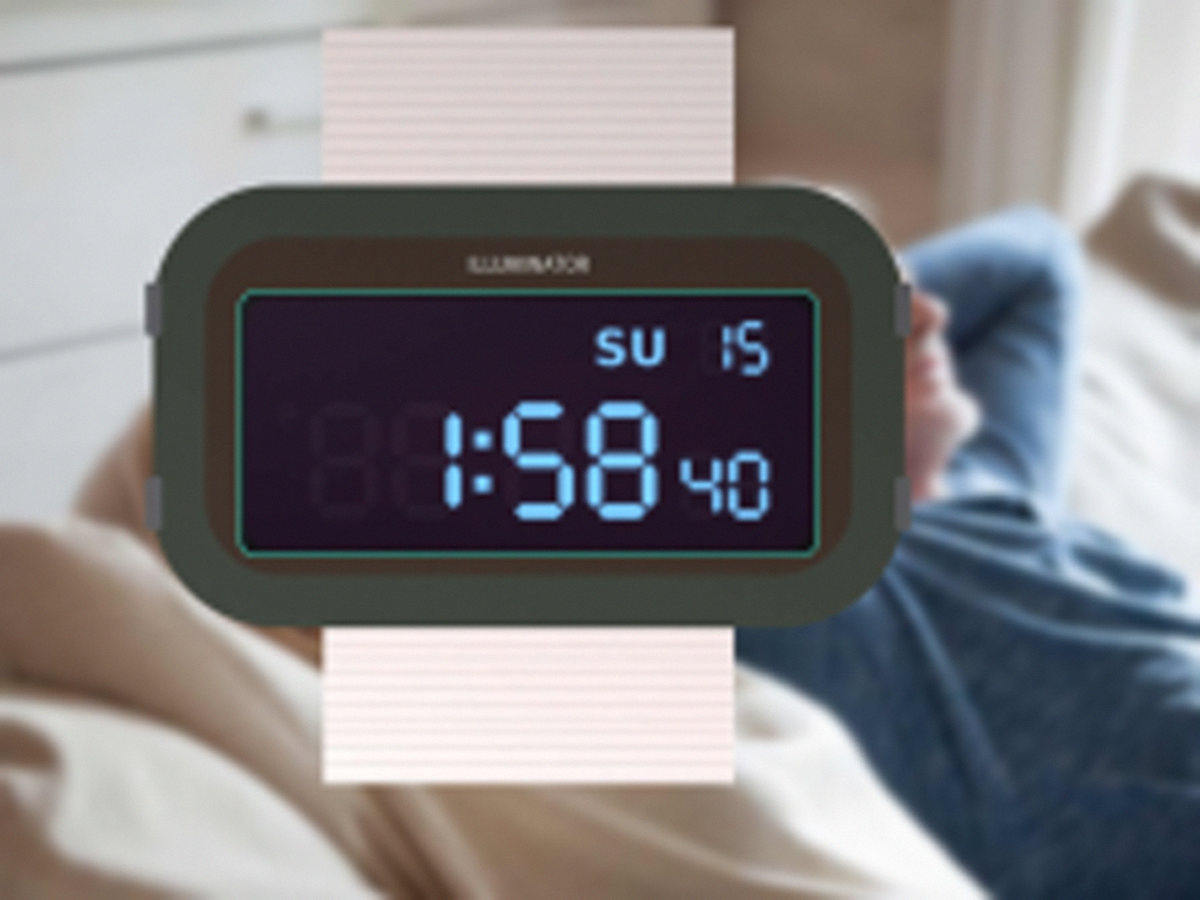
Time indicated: 1h58m40s
